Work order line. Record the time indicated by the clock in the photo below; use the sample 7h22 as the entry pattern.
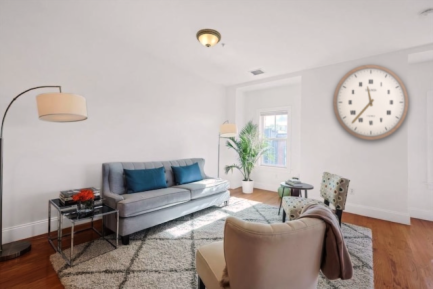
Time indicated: 11h37
